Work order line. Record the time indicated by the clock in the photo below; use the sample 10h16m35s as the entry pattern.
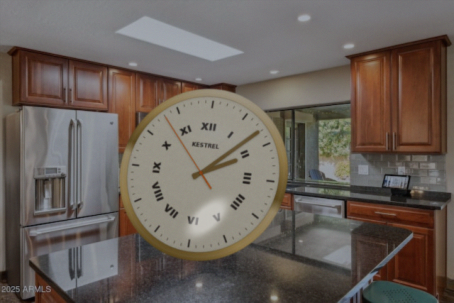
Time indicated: 2h07m53s
